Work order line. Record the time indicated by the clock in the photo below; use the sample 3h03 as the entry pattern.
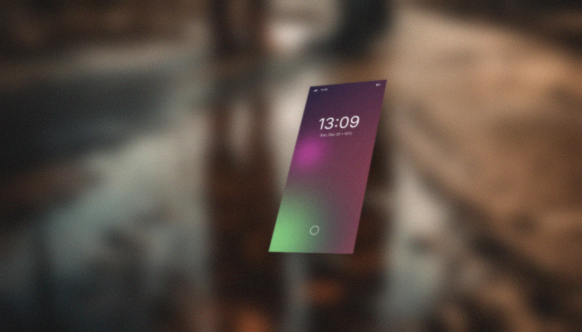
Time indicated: 13h09
